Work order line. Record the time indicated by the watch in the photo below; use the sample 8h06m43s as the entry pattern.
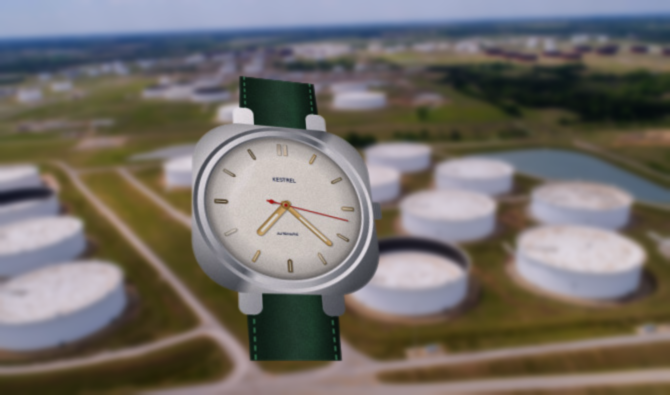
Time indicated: 7h22m17s
